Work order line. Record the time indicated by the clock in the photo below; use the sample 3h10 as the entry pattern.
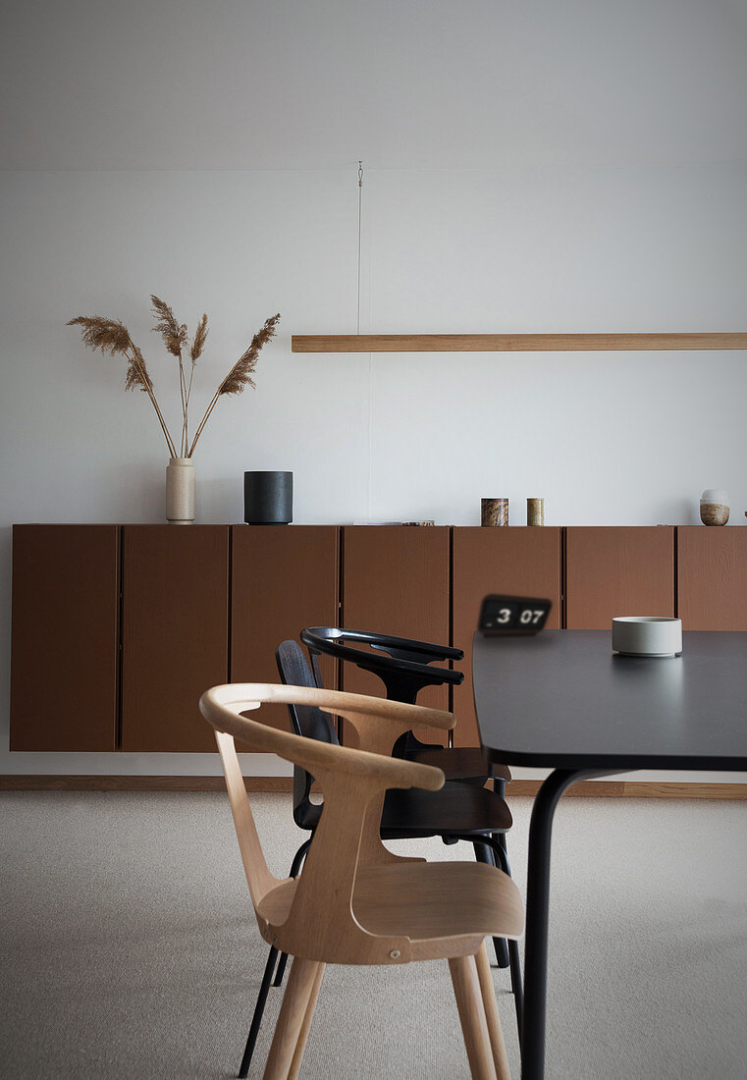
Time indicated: 3h07
